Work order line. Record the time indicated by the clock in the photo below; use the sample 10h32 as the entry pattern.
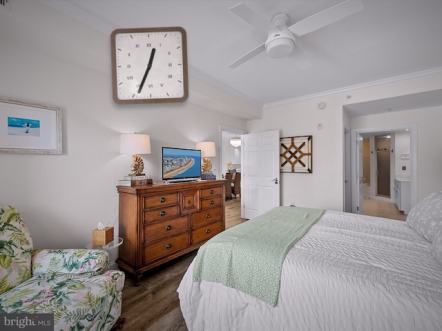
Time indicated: 12h34
